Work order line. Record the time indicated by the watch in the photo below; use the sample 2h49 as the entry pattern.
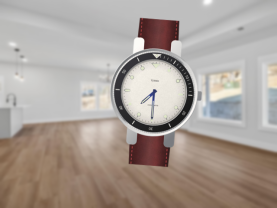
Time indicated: 7h30
